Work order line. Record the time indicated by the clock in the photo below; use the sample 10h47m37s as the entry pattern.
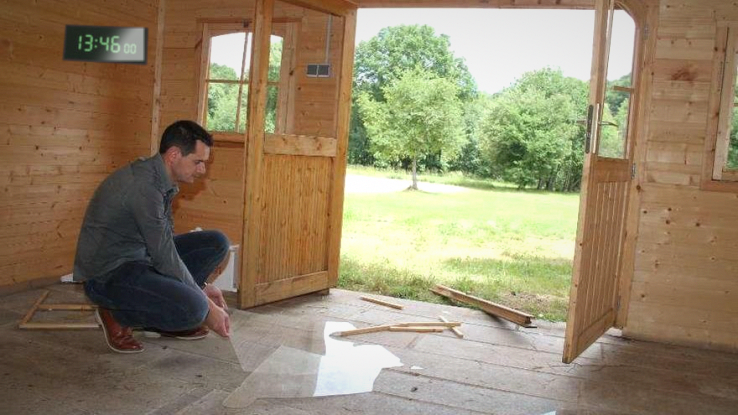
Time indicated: 13h46m00s
